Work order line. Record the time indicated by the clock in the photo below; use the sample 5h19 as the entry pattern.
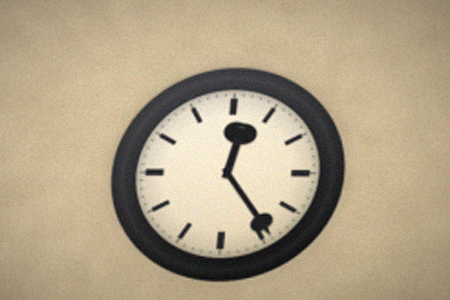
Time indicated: 12h24
